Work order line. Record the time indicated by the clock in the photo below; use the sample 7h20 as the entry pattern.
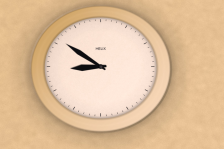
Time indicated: 8h51
